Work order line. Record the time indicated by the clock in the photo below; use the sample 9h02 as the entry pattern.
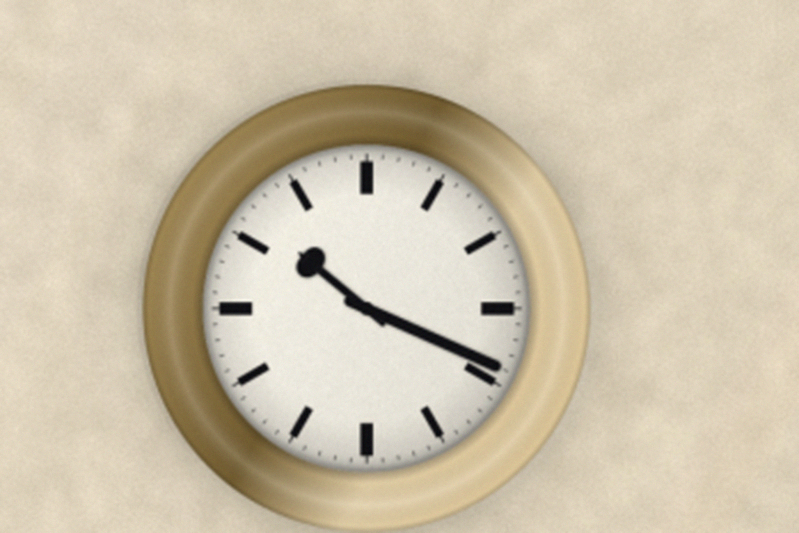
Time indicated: 10h19
